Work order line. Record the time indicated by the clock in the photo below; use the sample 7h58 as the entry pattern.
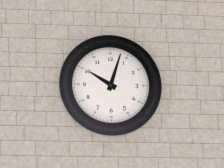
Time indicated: 10h03
